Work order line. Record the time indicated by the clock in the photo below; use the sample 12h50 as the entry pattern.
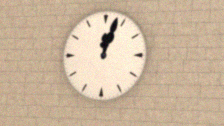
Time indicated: 12h03
